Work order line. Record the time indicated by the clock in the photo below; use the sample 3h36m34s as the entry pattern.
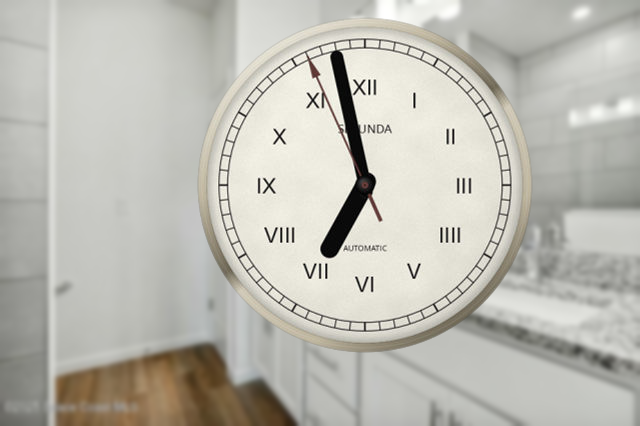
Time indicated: 6h57m56s
